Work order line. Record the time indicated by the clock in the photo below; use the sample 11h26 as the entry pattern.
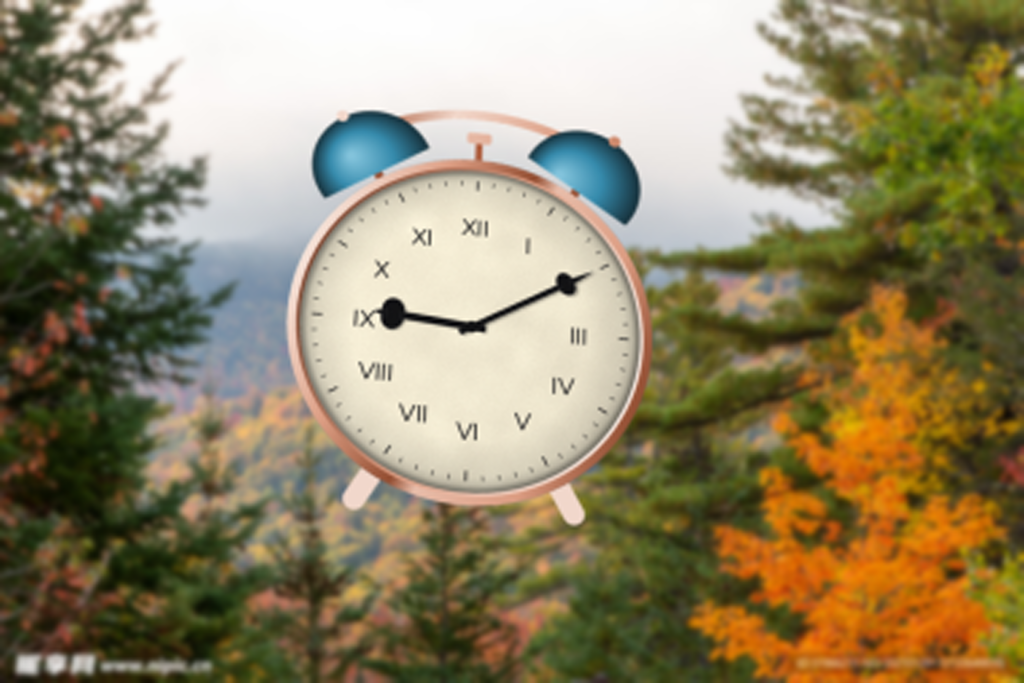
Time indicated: 9h10
